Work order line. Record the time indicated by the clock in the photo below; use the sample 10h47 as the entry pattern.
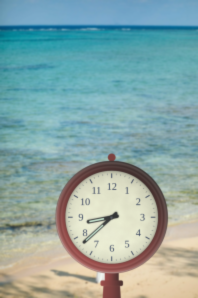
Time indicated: 8h38
